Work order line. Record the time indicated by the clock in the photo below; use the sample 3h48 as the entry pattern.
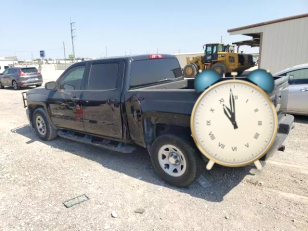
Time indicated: 10h59
